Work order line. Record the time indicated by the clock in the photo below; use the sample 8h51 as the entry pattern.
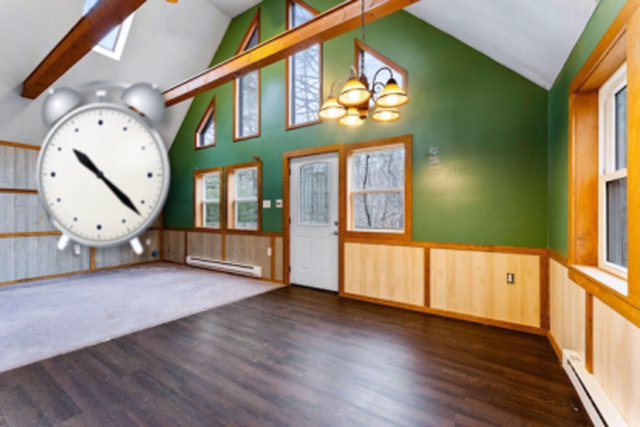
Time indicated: 10h22
